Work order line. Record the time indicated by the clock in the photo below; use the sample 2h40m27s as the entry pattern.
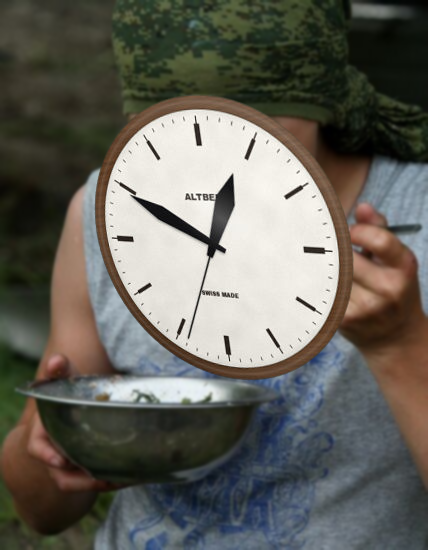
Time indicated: 12h49m34s
